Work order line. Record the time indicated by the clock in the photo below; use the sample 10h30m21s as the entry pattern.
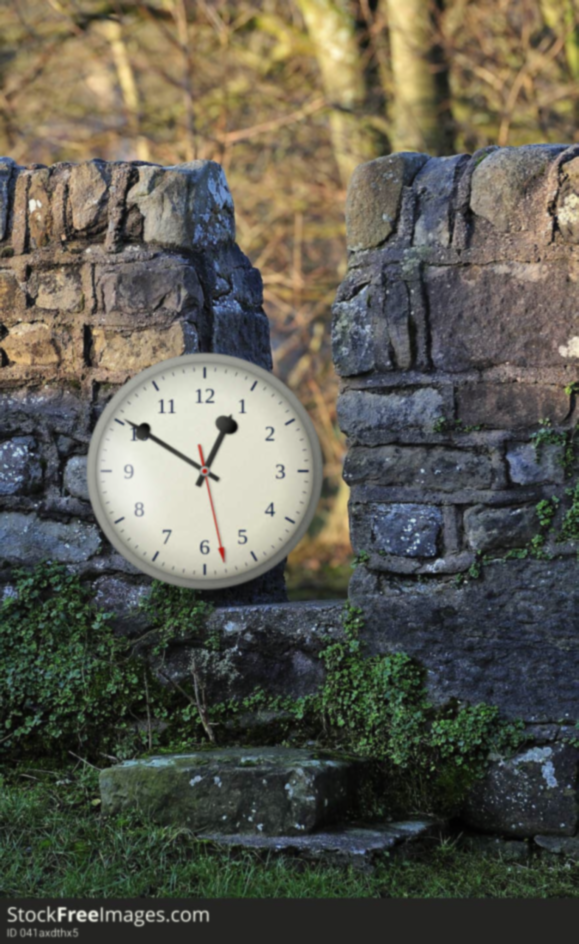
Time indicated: 12h50m28s
